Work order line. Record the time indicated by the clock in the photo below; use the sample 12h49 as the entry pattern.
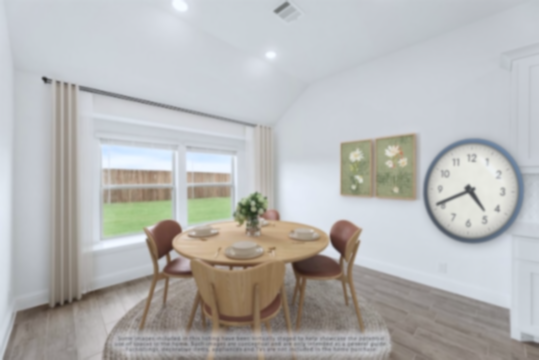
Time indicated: 4h41
